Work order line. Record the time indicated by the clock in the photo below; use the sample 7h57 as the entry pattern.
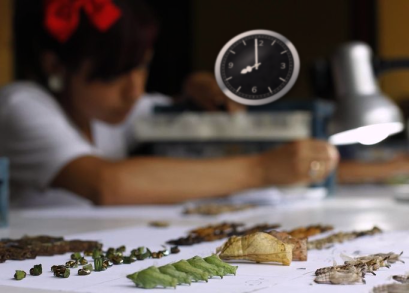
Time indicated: 7h59
